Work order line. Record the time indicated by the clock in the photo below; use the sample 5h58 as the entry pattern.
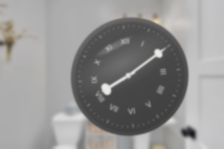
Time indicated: 8h10
